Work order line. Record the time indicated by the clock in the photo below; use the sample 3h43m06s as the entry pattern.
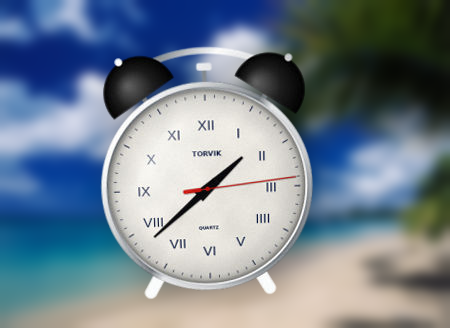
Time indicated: 1h38m14s
